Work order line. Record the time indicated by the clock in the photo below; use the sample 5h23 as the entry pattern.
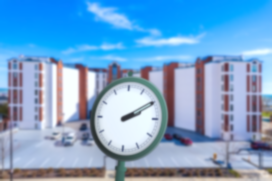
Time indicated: 2h10
